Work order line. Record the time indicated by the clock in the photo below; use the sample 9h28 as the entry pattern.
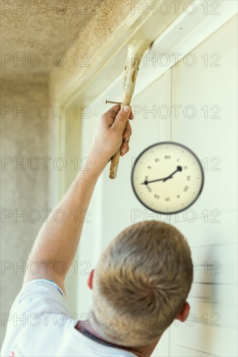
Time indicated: 1h43
